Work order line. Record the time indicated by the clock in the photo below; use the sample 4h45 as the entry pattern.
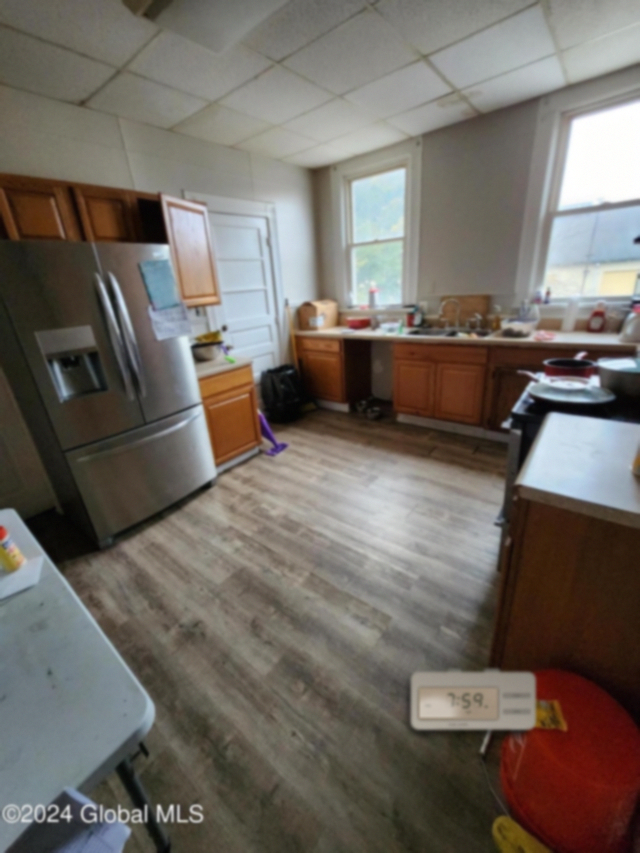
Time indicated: 7h59
